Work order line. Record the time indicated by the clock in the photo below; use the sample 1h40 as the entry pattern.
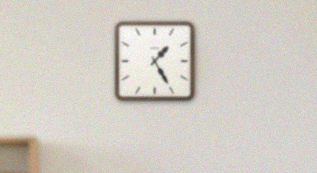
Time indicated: 1h25
